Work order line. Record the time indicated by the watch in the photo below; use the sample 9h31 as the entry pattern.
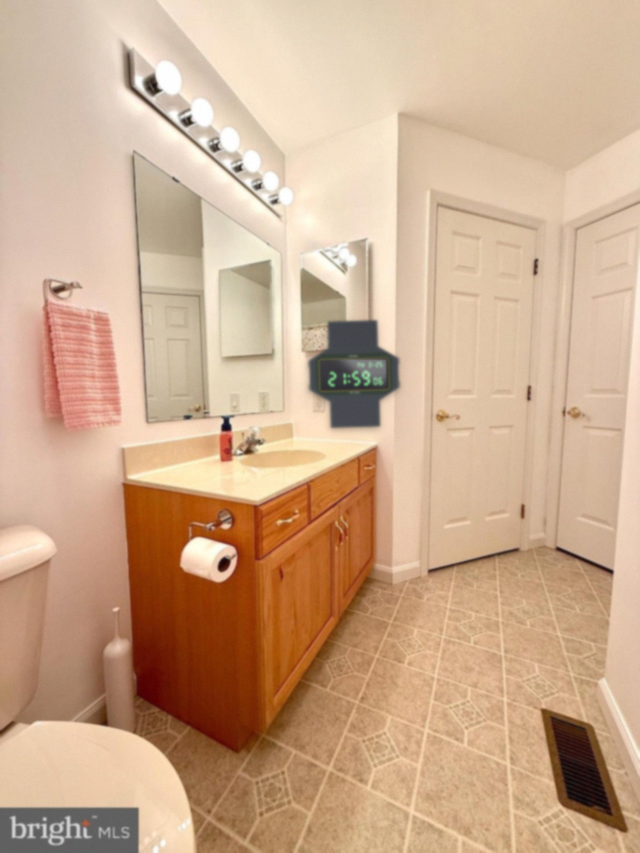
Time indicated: 21h59
